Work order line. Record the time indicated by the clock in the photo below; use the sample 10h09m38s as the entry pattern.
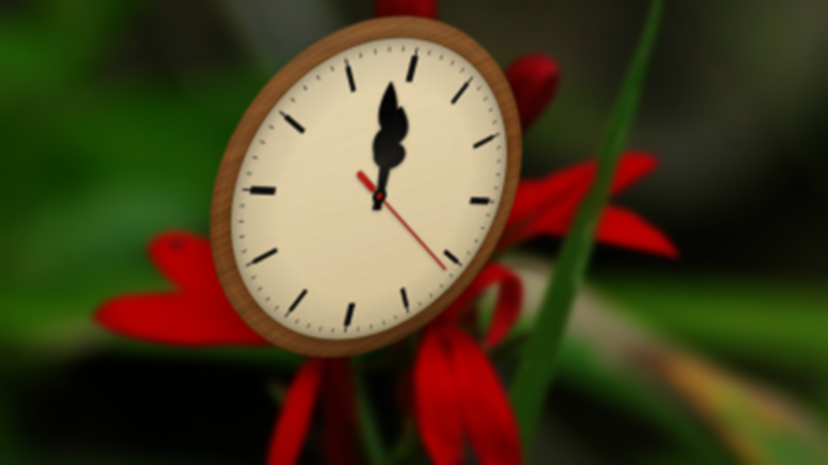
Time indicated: 11h58m21s
